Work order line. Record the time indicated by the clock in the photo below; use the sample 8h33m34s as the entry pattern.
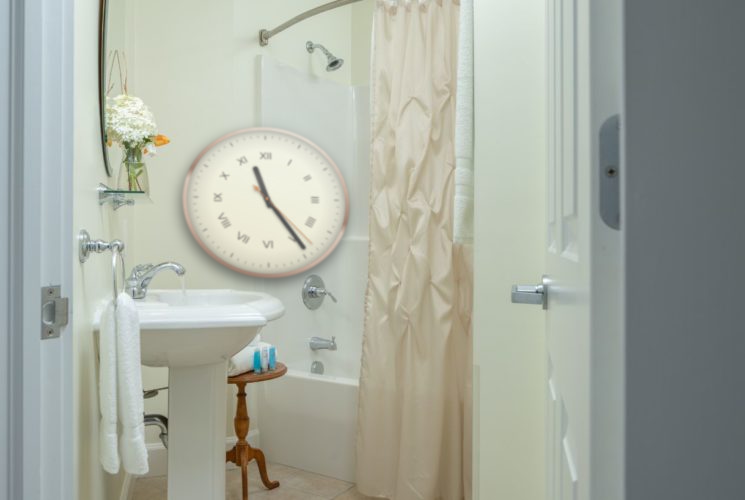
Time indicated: 11h24m23s
